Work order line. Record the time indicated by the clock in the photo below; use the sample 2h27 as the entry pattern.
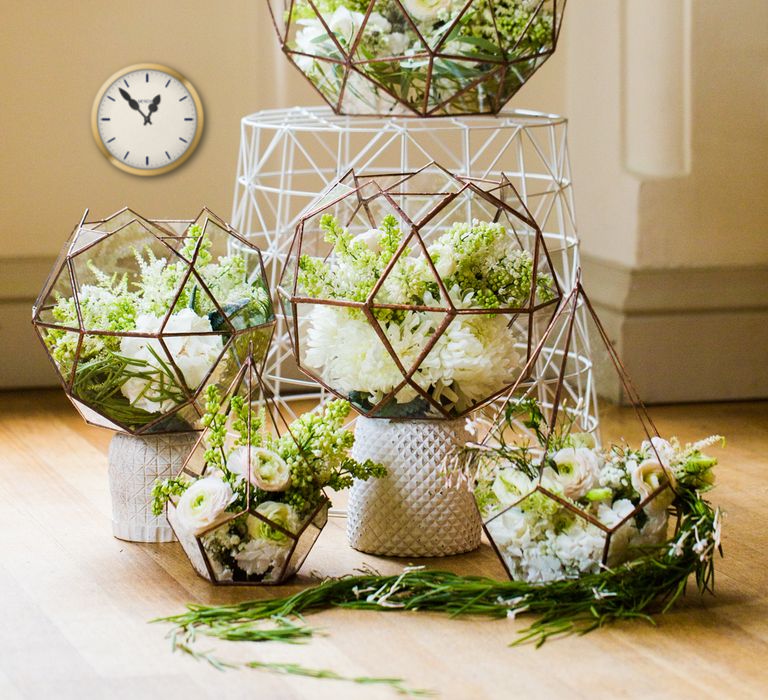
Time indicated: 12h53
